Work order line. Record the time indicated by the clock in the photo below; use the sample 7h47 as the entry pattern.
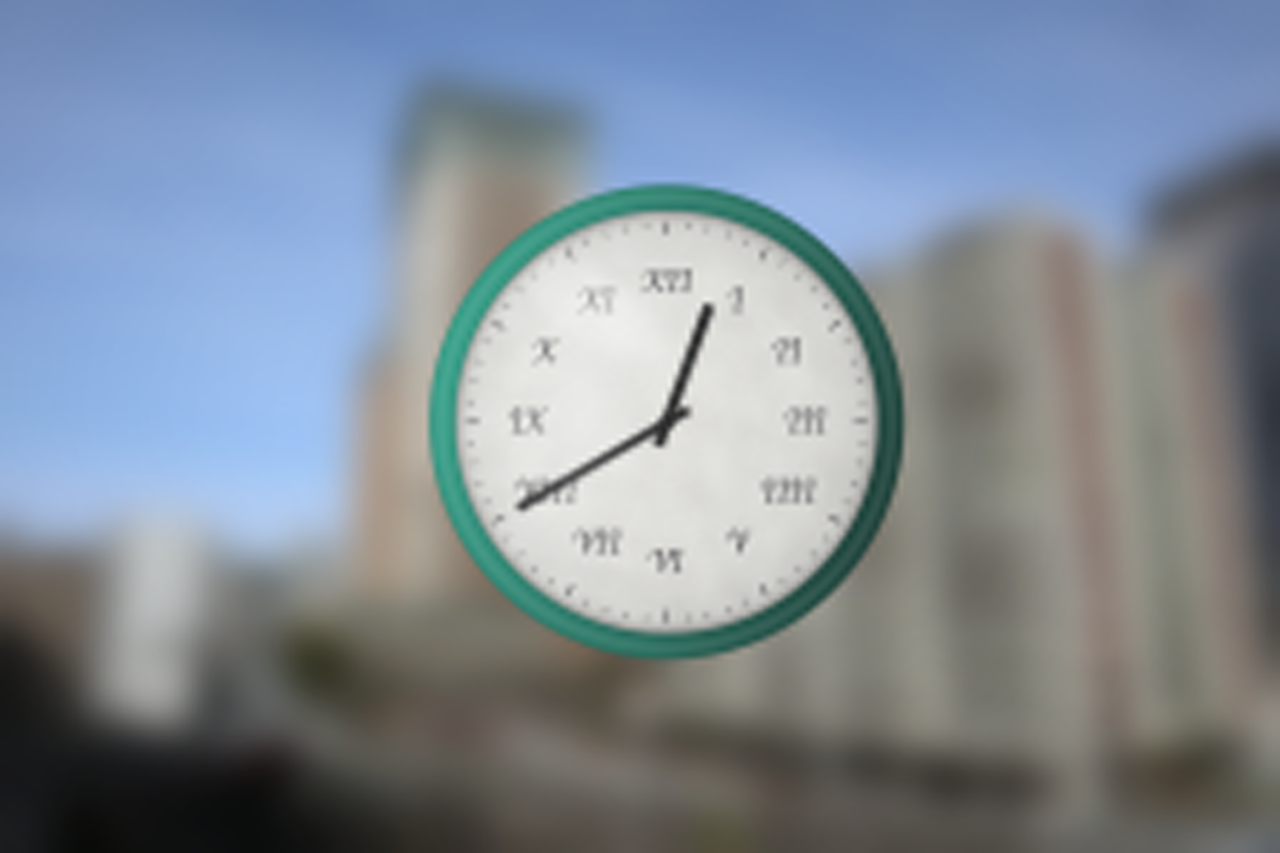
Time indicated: 12h40
